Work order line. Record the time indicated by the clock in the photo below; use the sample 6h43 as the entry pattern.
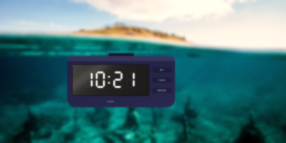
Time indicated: 10h21
